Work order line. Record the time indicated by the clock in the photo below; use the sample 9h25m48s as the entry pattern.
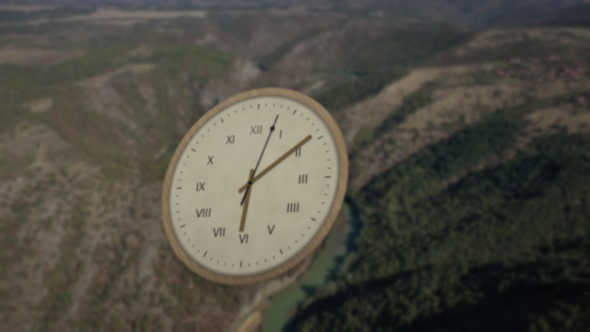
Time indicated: 6h09m03s
